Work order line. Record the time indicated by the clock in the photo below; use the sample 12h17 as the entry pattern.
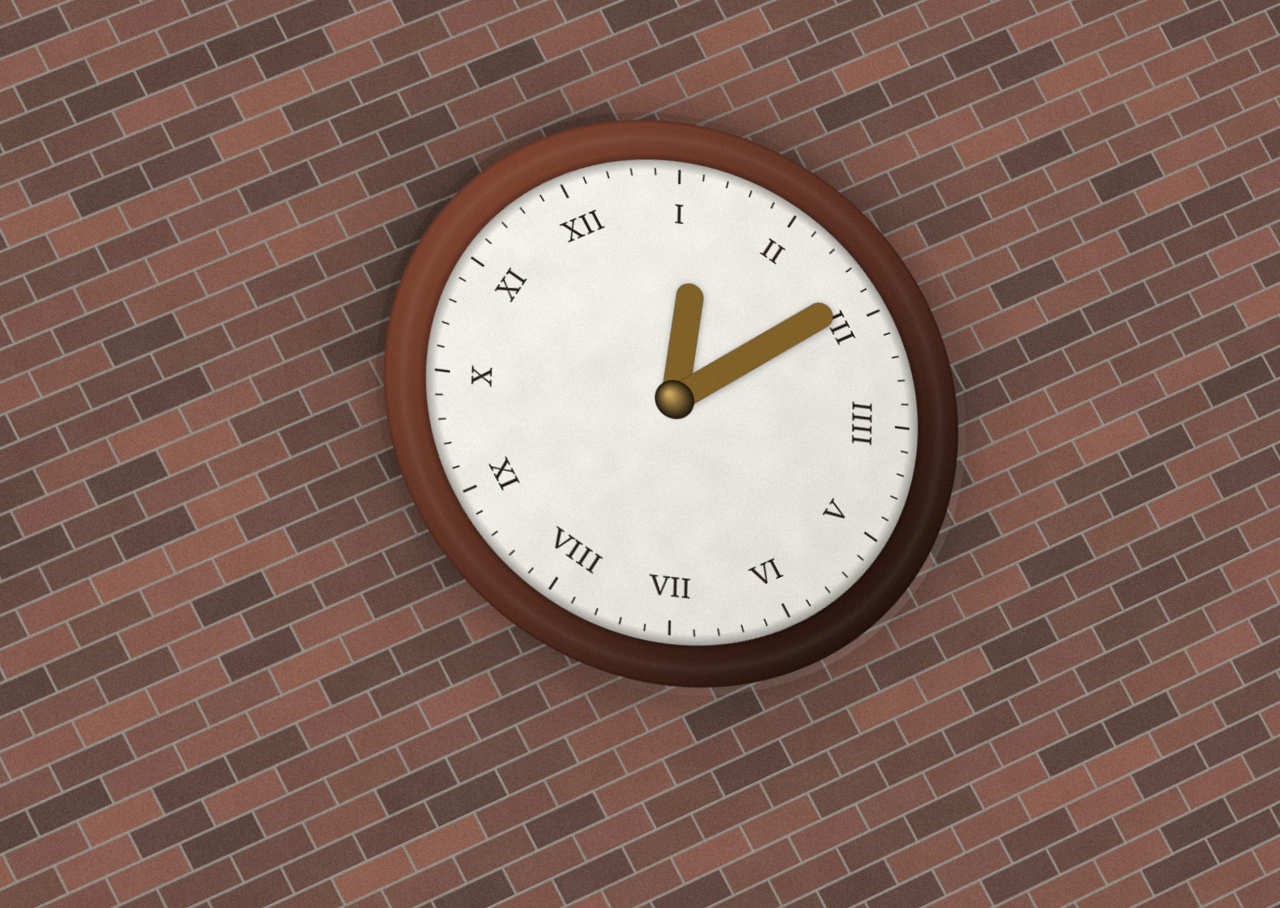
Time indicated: 1h14
